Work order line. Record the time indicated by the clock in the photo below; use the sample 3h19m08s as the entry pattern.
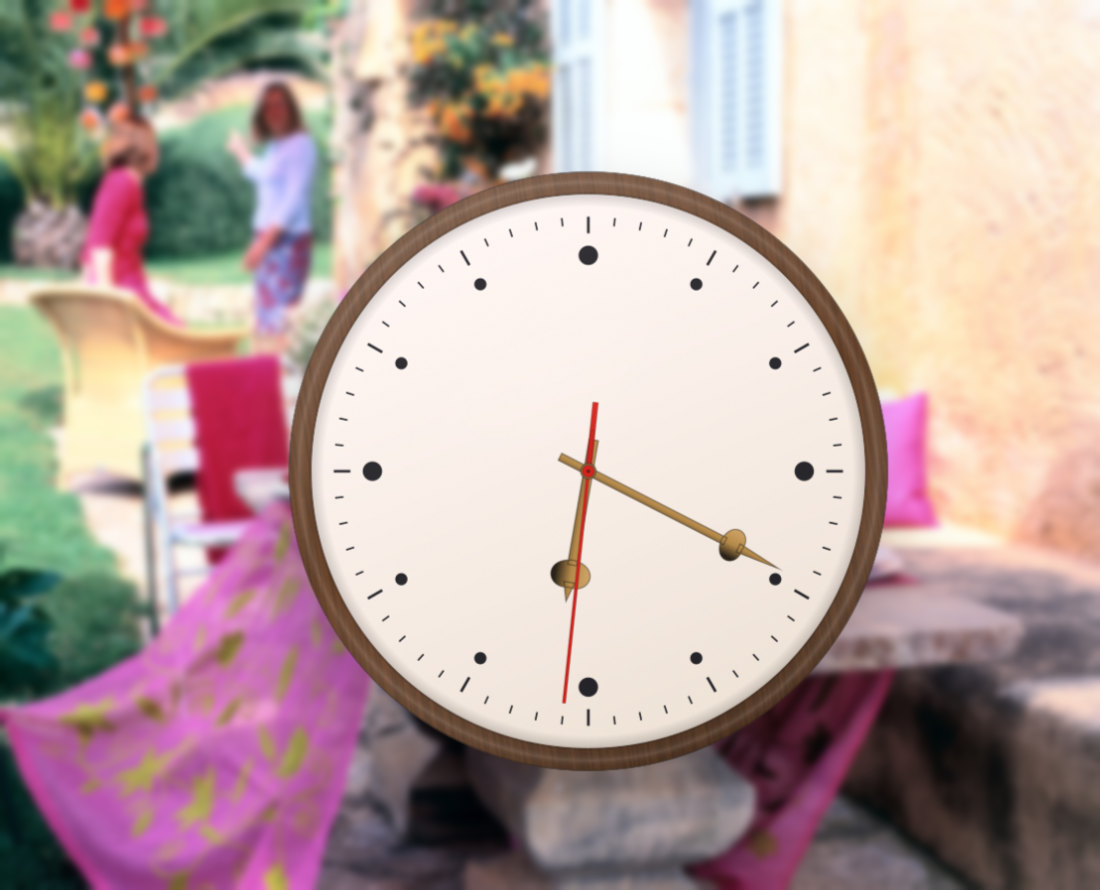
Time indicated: 6h19m31s
